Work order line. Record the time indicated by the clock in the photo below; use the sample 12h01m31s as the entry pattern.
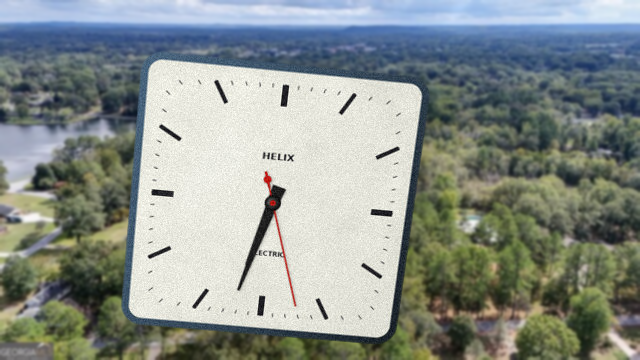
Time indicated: 6h32m27s
